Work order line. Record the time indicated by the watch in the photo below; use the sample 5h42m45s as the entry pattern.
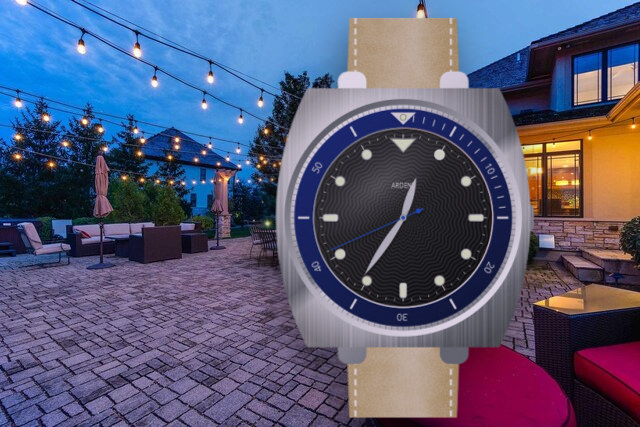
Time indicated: 12h35m41s
